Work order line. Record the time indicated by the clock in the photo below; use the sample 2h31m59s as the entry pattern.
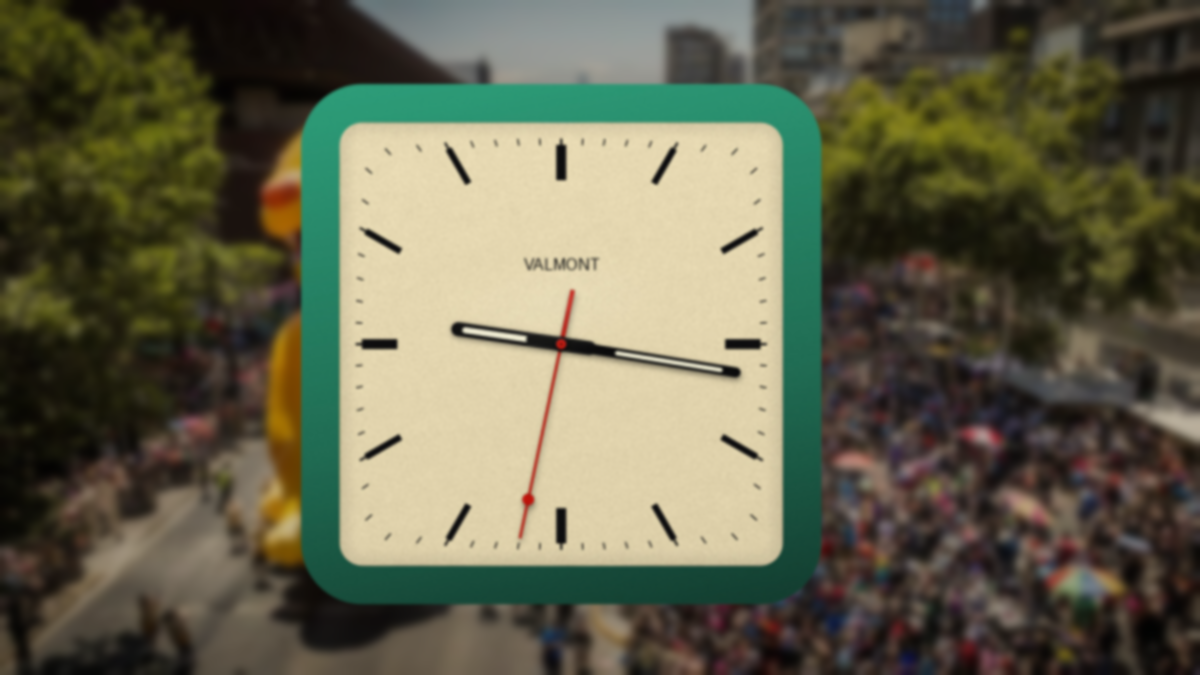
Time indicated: 9h16m32s
